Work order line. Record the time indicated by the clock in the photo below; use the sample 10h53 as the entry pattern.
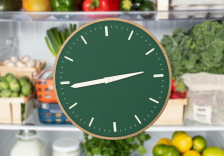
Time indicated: 2h44
